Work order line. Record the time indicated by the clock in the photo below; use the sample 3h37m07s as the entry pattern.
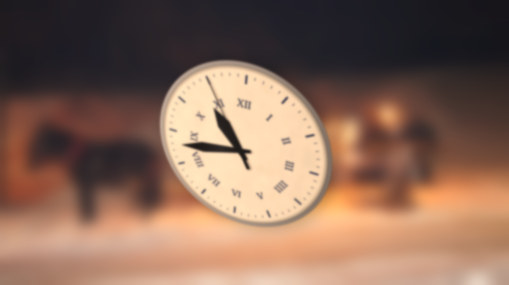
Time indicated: 10h42m55s
